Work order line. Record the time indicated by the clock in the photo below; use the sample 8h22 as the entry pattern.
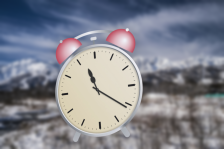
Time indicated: 11h21
